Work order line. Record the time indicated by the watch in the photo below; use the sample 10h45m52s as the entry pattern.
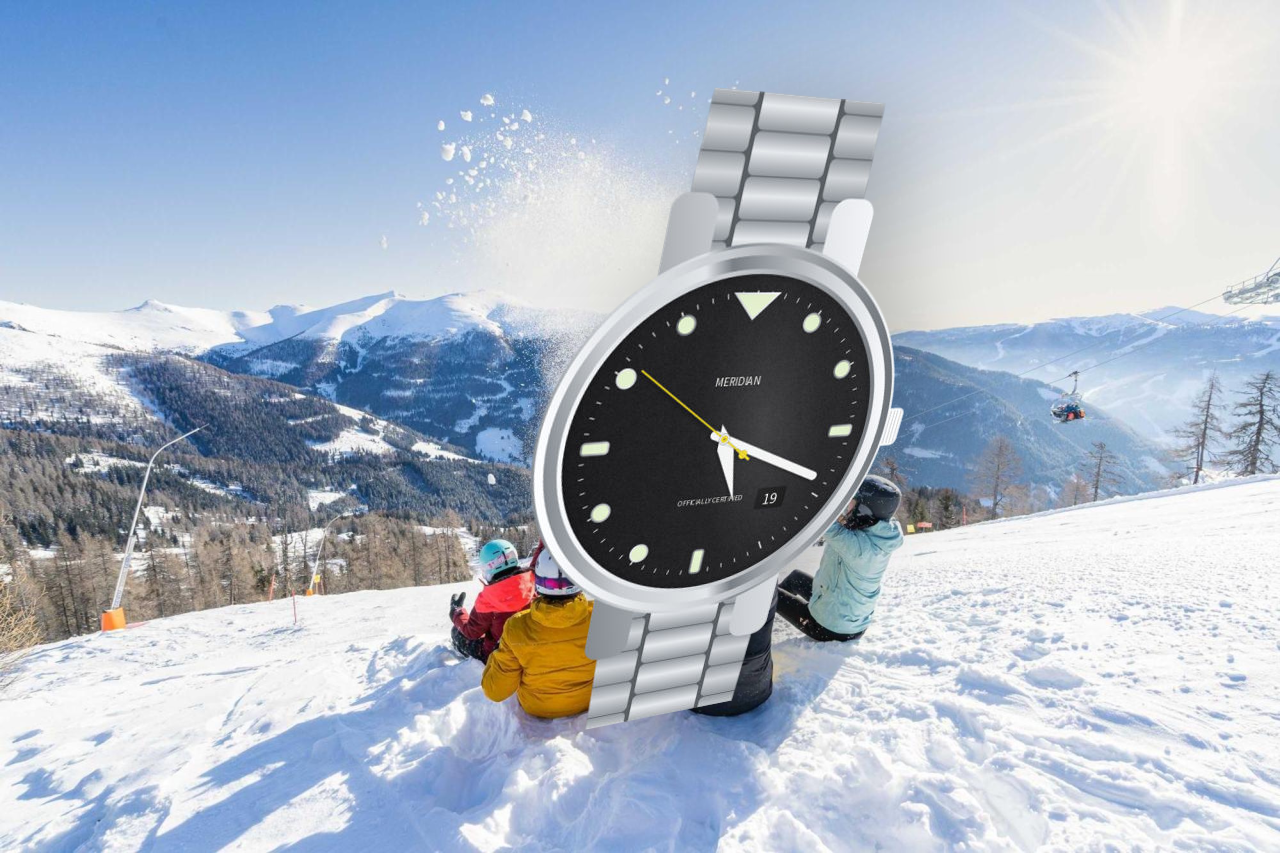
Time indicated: 5h18m51s
